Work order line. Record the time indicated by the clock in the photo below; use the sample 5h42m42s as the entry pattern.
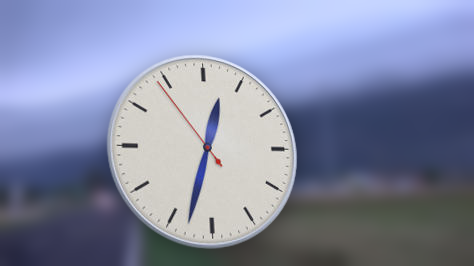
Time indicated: 12h32m54s
